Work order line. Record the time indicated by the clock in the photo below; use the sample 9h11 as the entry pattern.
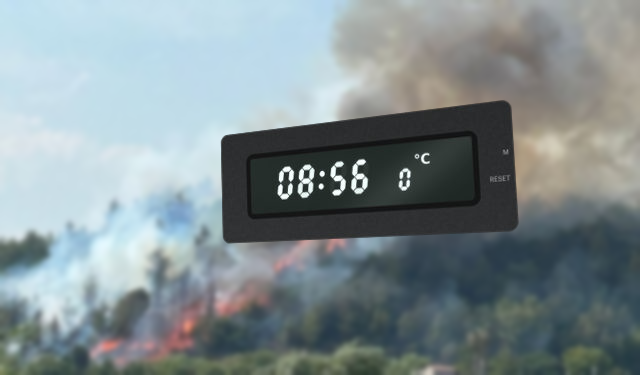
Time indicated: 8h56
